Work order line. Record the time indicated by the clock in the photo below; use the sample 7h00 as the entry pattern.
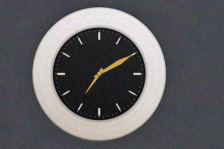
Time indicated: 7h10
